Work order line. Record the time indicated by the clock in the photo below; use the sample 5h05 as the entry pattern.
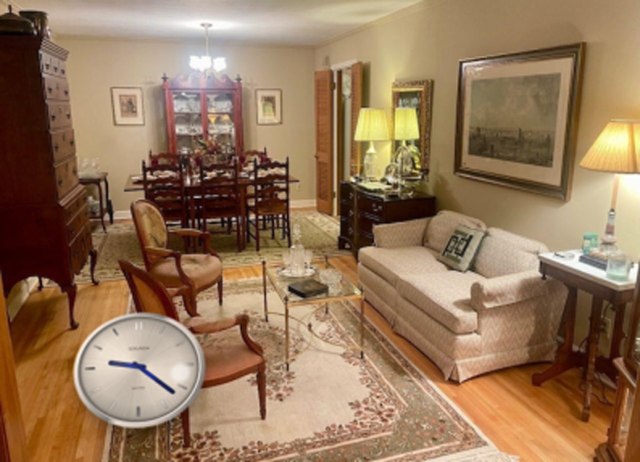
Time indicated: 9h22
